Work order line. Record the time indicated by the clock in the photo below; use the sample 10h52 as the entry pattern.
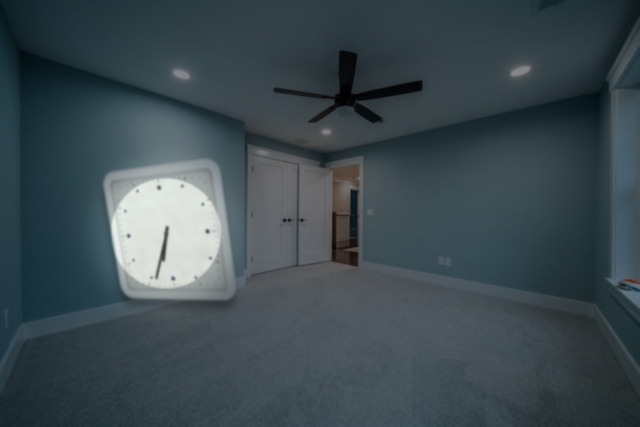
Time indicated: 6h34
